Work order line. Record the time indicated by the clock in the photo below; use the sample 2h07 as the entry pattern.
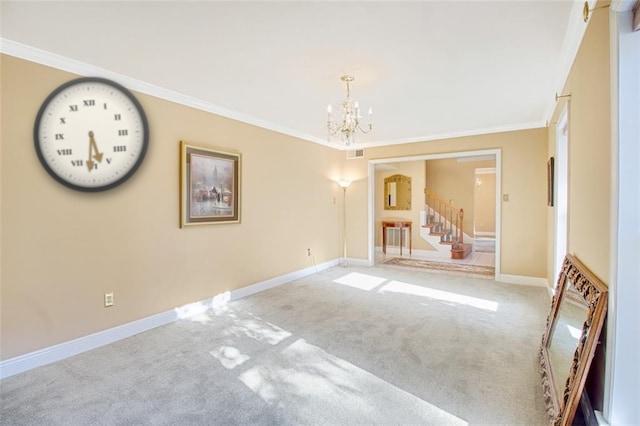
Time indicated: 5h31
